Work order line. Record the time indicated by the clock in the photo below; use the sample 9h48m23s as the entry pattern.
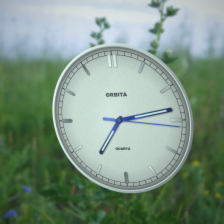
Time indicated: 7h13m16s
